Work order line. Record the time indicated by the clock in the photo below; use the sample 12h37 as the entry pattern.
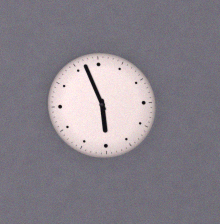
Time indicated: 5h57
